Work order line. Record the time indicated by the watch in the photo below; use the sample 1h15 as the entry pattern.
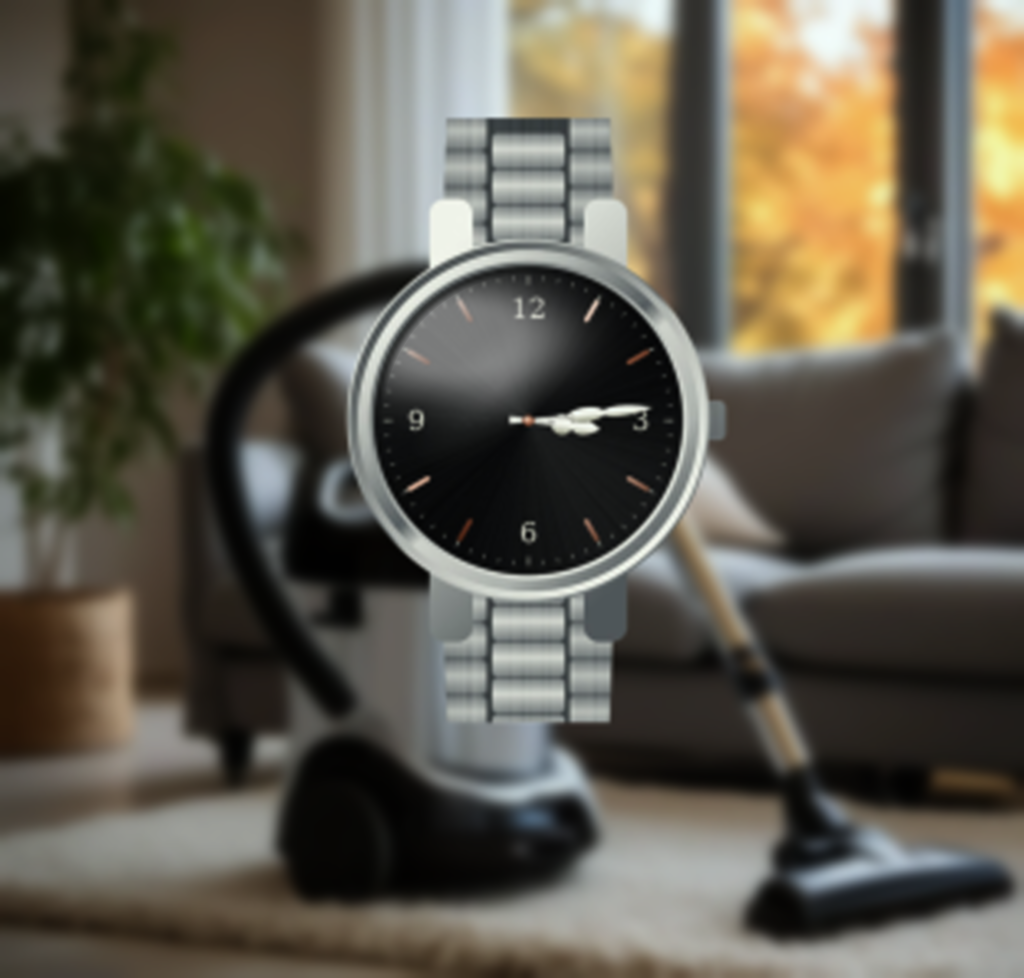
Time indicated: 3h14
